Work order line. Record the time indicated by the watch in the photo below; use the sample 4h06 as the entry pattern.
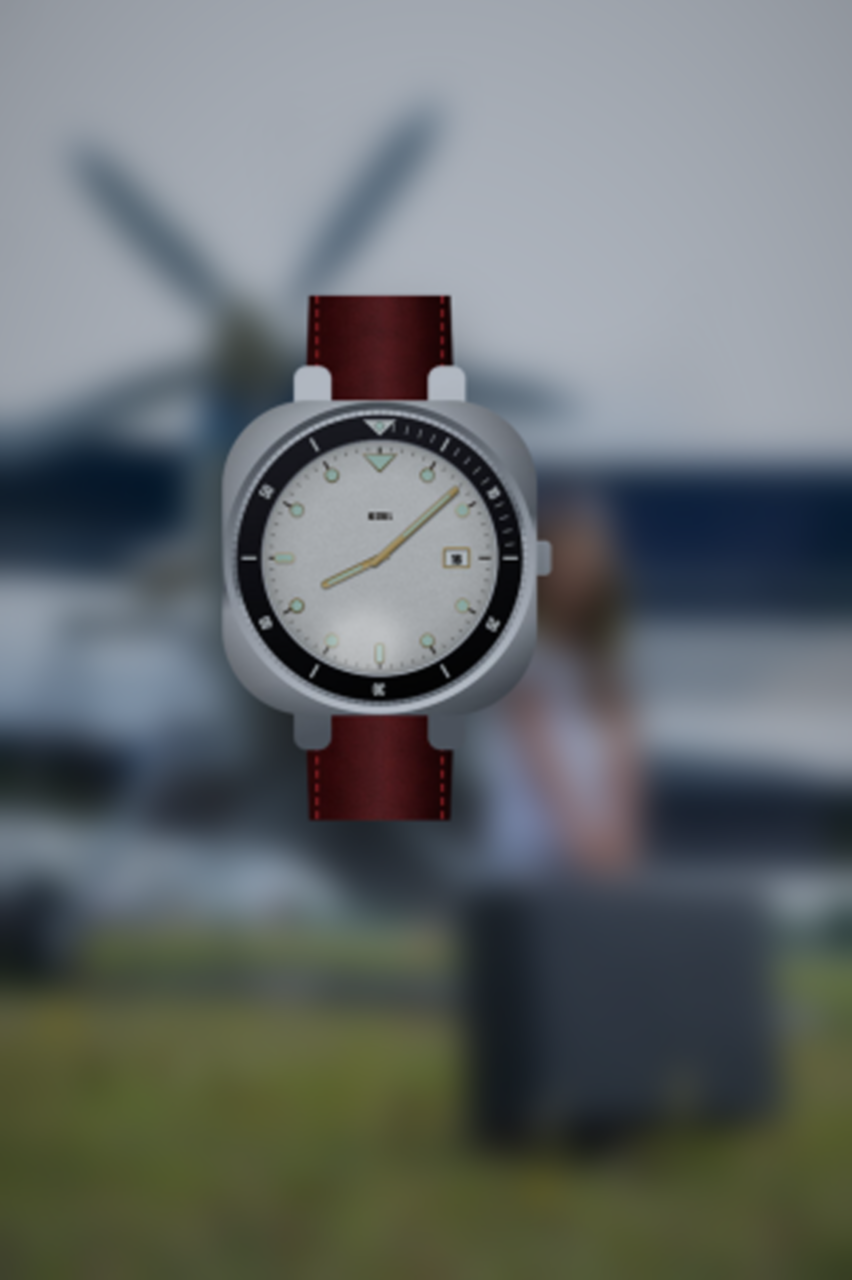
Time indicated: 8h08
